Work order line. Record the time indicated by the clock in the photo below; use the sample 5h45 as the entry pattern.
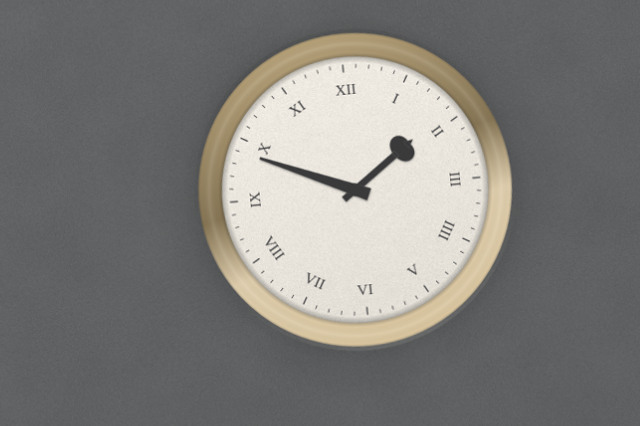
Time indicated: 1h49
